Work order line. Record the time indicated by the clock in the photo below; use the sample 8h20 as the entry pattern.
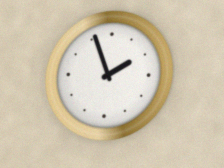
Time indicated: 1h56
